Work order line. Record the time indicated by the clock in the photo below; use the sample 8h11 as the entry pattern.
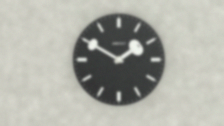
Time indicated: 1h50
